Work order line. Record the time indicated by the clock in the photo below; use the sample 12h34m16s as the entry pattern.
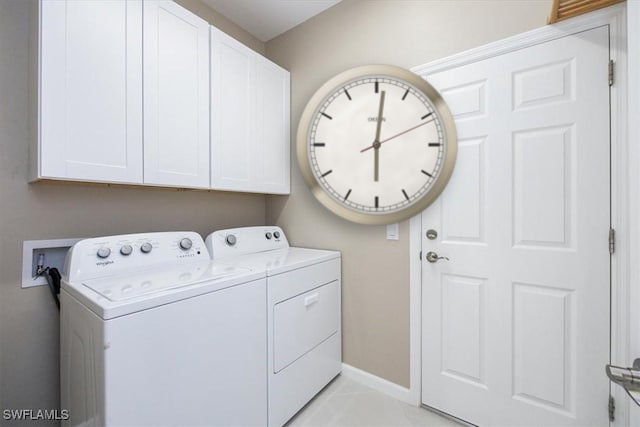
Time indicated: 6h01m11s
